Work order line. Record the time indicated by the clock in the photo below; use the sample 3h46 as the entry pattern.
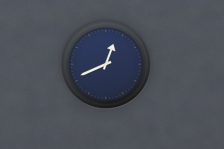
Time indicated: 12h41
